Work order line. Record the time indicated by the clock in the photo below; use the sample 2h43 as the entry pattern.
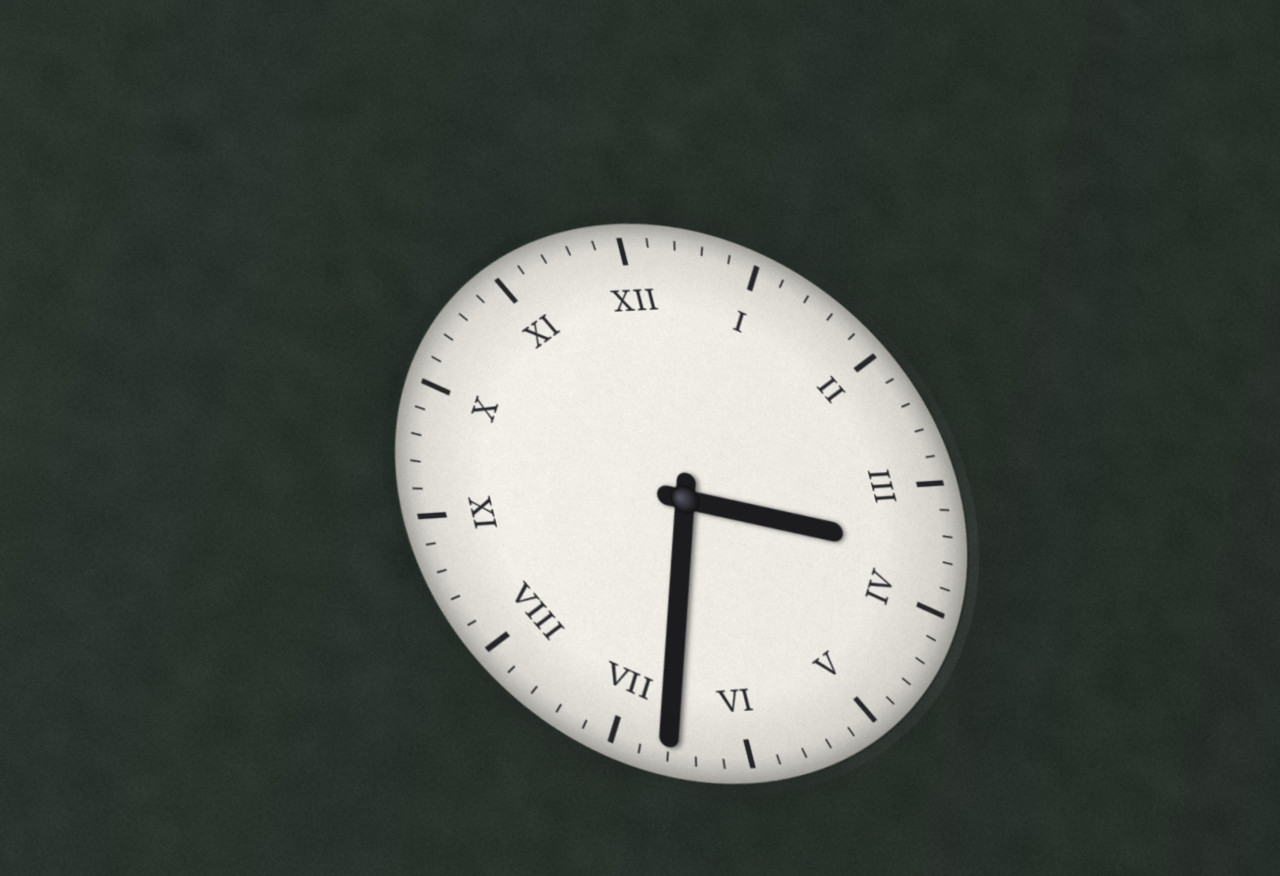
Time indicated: 3h33
